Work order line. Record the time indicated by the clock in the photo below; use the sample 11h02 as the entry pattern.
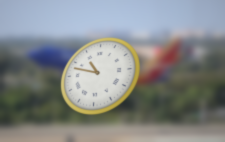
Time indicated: 10h48
